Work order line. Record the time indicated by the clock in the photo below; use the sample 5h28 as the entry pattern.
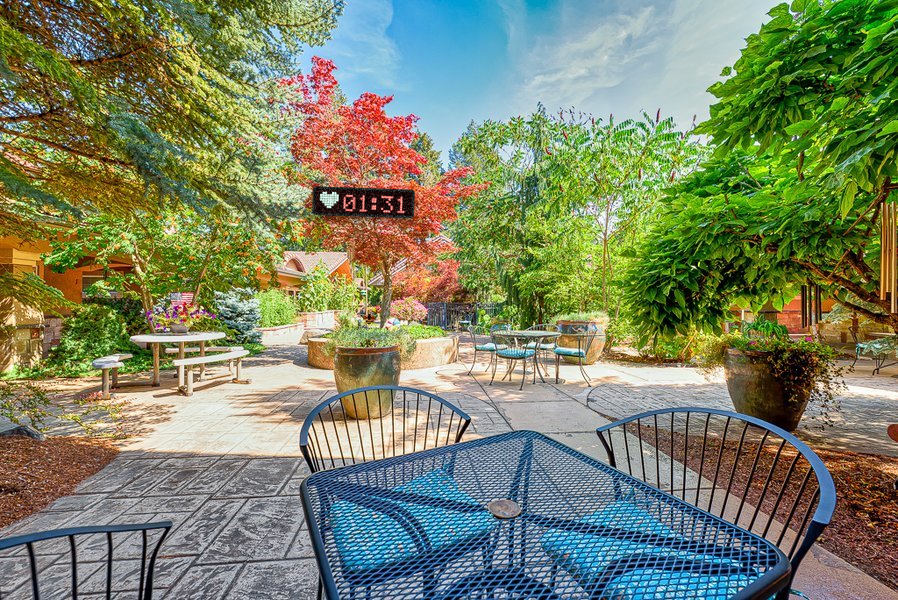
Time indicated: 1h31
